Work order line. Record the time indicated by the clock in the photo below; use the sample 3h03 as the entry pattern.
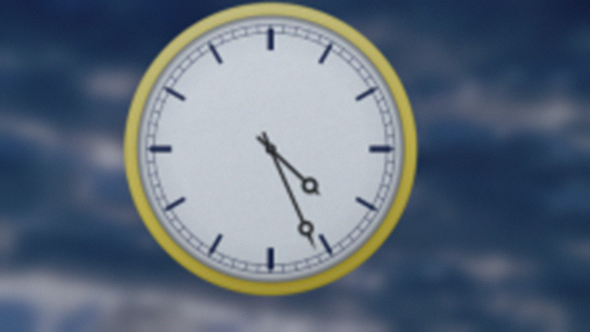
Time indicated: 4h26
